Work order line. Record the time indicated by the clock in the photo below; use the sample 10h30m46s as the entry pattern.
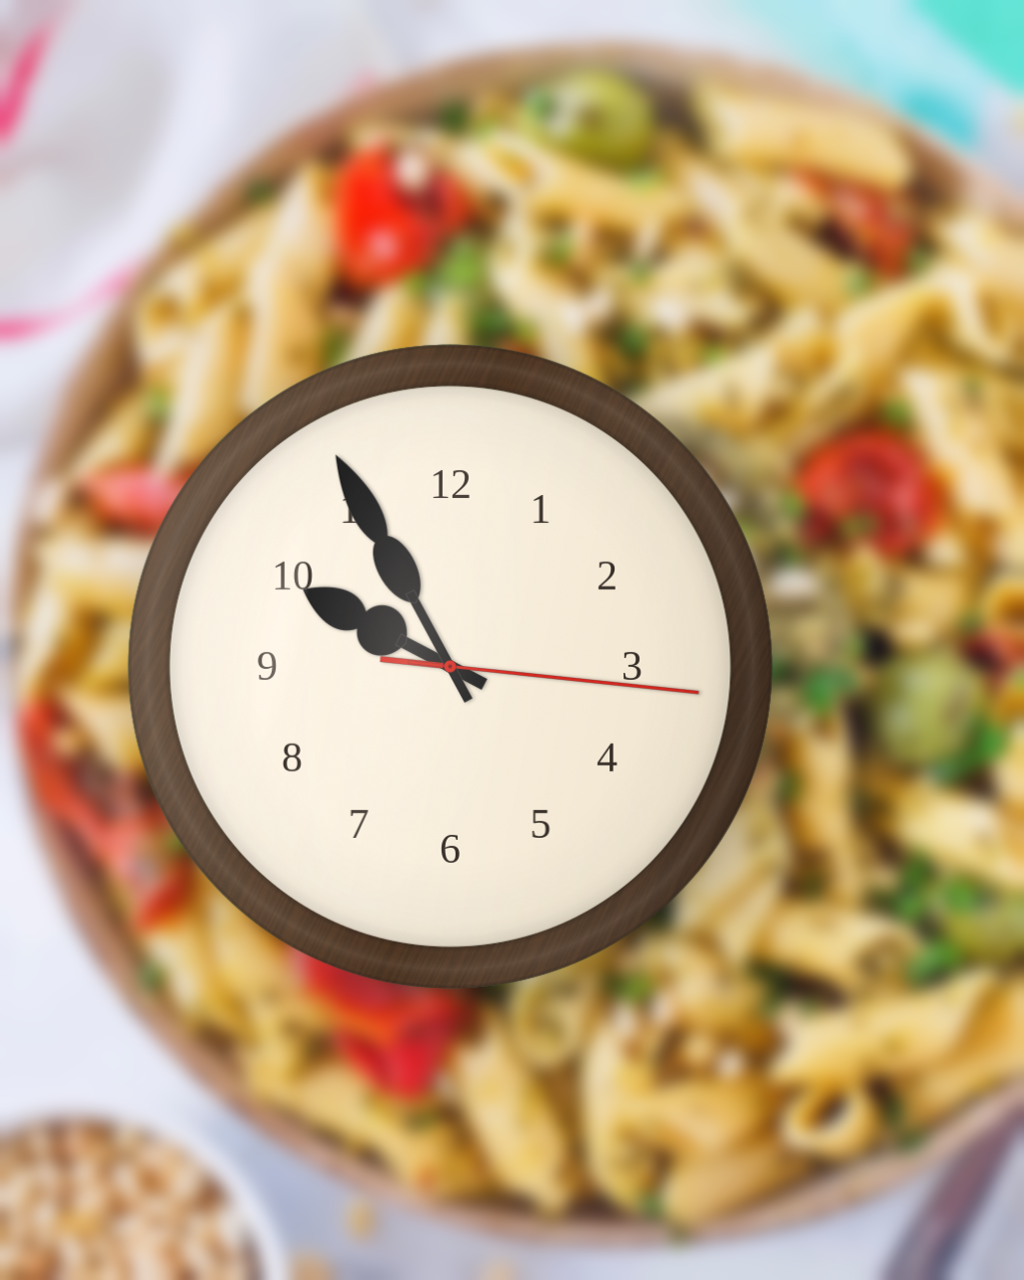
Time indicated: 9h55m16s
